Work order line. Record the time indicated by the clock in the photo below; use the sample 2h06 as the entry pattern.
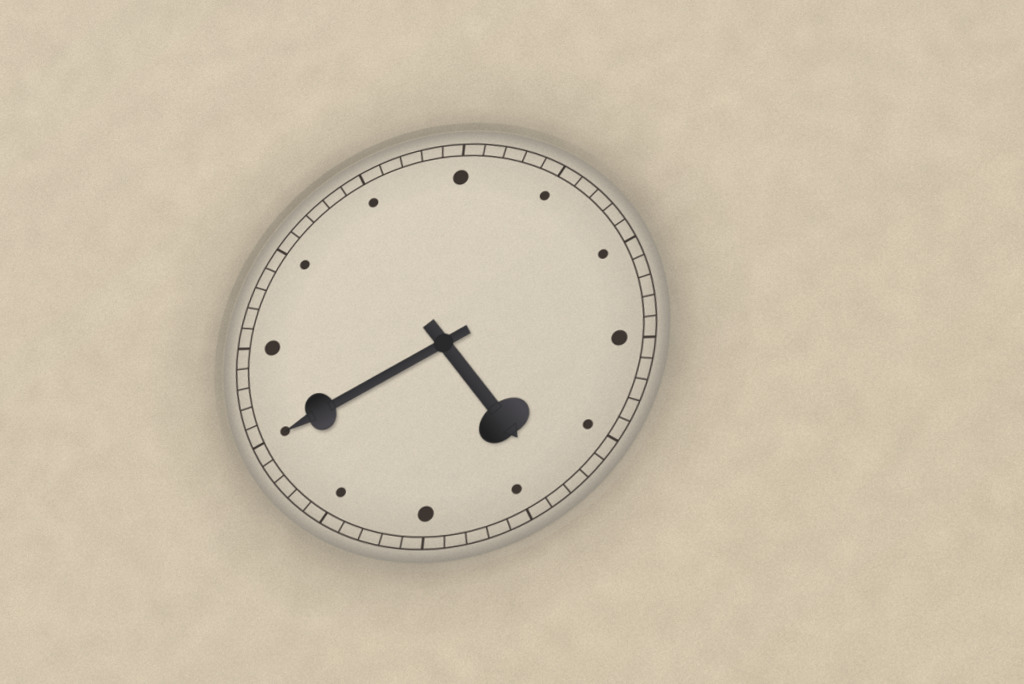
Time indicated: 4h40
